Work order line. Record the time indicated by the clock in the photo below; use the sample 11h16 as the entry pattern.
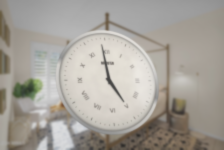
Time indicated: 4h59
